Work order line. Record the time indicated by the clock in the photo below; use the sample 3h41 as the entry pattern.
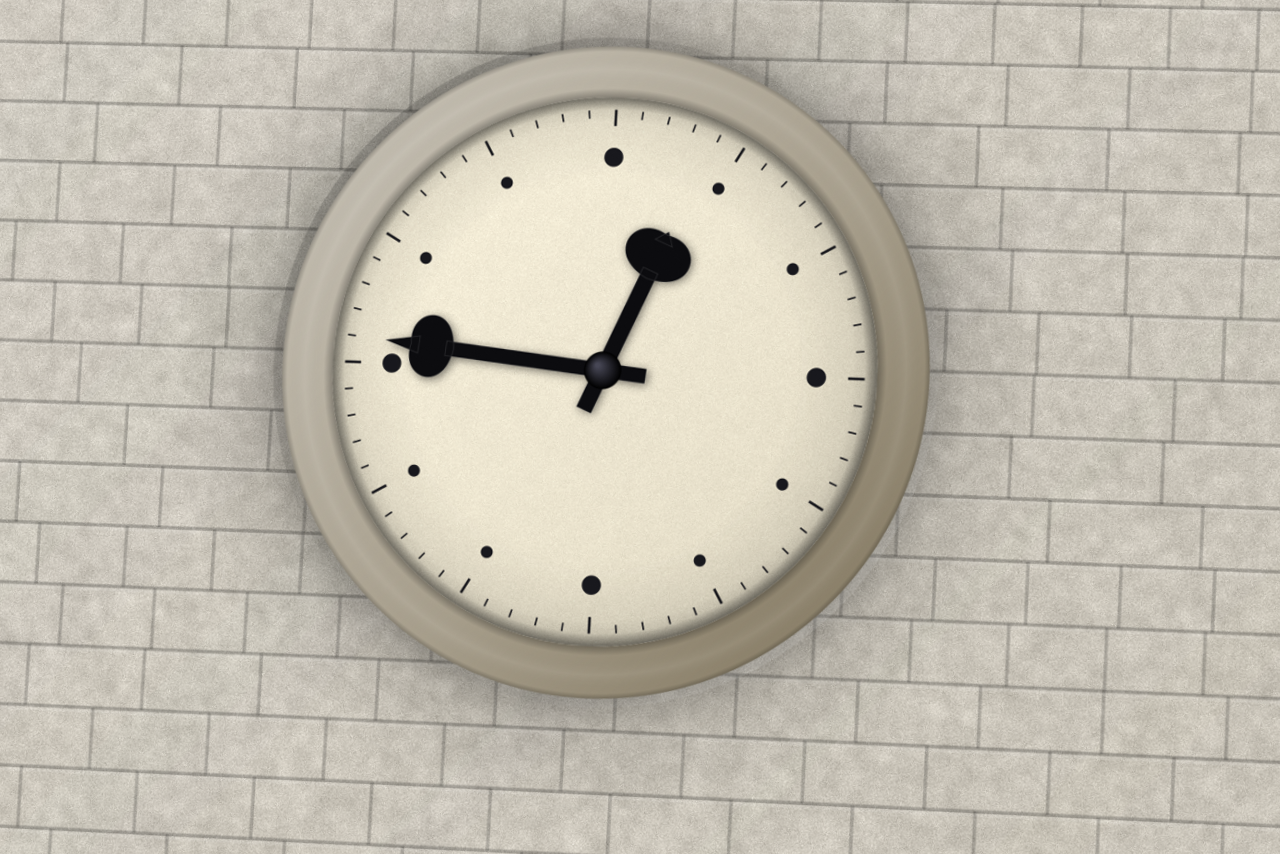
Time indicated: 12h46
